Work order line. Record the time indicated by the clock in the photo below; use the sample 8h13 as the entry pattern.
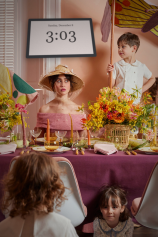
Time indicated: 3h03
